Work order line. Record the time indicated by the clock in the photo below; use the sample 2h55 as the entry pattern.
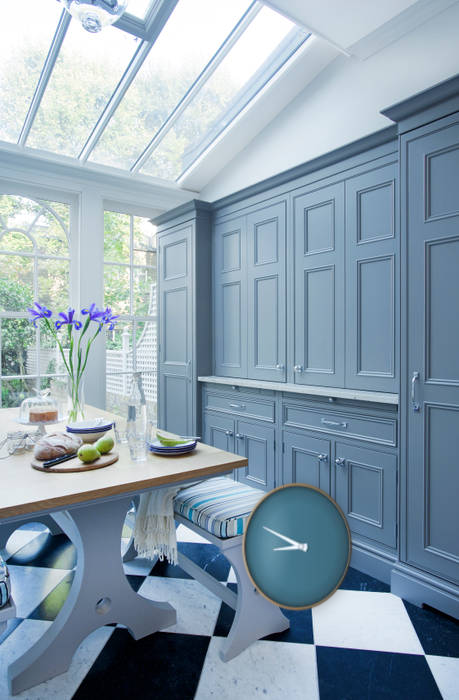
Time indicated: 8h49
